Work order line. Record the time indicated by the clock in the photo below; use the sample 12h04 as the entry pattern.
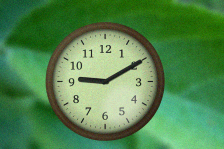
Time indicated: 9h10
